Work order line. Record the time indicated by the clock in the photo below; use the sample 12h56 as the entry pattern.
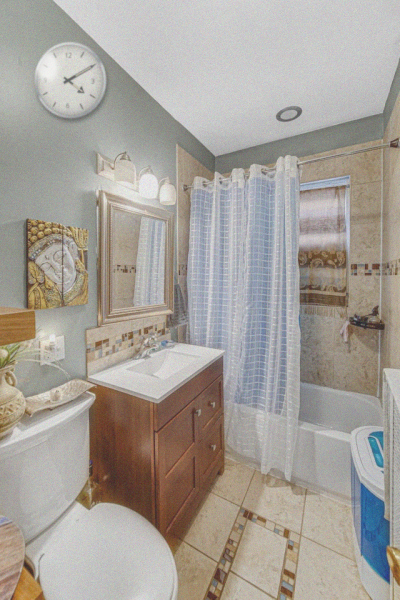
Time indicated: 4h10
